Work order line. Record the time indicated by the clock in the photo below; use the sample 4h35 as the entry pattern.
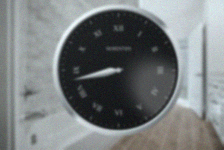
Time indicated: 8h43
